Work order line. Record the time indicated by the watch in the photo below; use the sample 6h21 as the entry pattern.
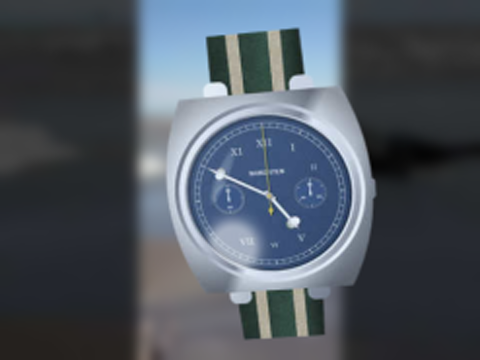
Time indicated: 4h50
